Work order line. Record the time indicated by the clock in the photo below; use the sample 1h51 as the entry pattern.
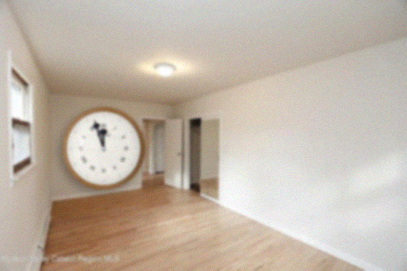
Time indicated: 11h57
